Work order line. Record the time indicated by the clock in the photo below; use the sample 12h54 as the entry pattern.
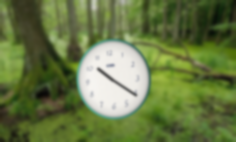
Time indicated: 10h21
